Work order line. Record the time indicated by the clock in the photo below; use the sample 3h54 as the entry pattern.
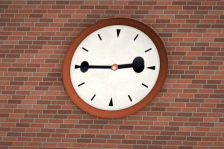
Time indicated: 2h45
